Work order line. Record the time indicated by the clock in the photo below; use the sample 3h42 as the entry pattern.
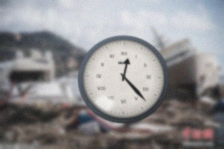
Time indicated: 12h23
